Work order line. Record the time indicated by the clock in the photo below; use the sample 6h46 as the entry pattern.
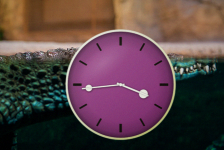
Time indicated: 3h44
